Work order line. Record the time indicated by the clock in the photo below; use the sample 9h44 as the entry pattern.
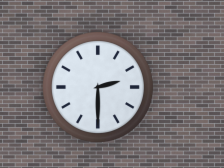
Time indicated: 2h30
